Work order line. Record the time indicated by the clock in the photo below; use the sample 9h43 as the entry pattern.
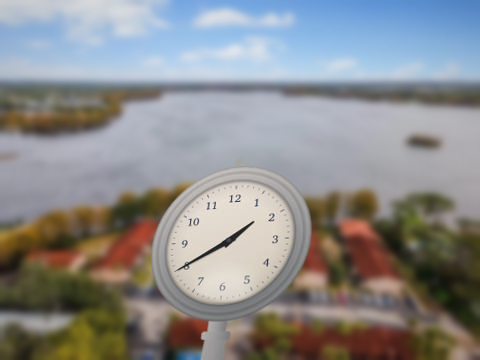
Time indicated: 1h40
